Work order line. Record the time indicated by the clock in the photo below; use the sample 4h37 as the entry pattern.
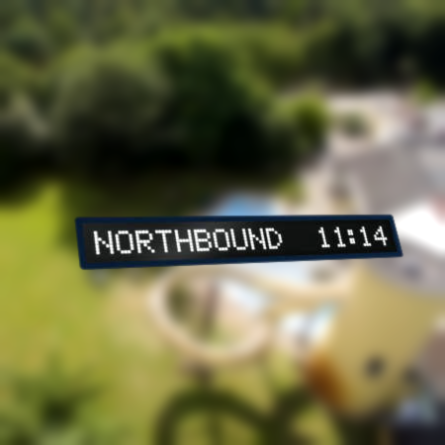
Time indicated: 11h14
